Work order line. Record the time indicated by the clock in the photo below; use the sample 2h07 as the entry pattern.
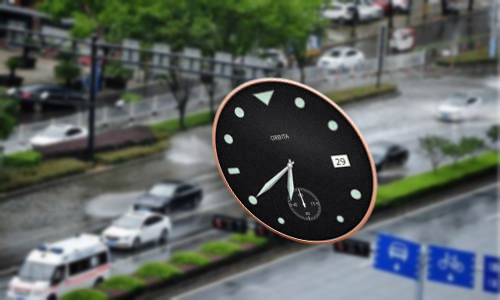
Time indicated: 6h40
